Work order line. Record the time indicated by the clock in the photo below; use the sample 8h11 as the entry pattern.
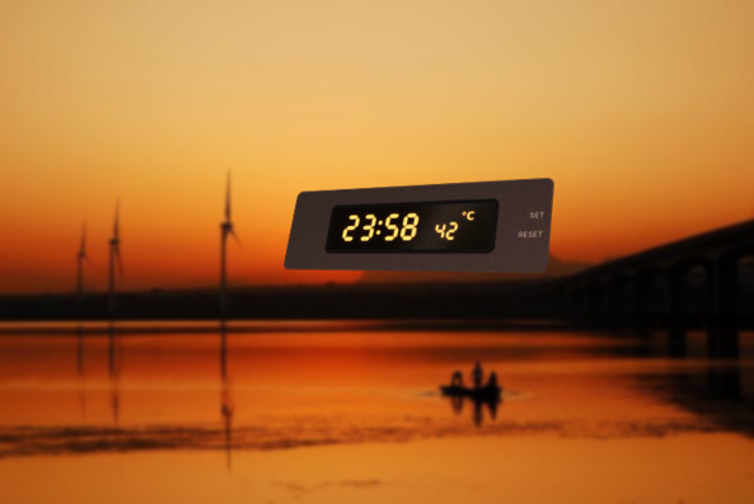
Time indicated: 23h58
